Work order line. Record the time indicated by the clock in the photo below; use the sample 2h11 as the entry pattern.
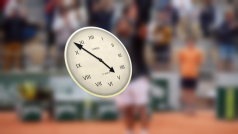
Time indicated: 4h53
